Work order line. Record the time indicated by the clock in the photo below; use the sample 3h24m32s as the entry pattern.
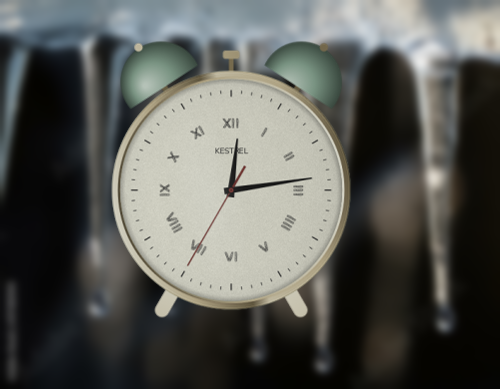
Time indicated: 12h13m35s
